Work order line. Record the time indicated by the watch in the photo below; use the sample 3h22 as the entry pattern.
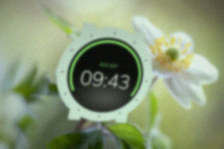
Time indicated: 9h43
